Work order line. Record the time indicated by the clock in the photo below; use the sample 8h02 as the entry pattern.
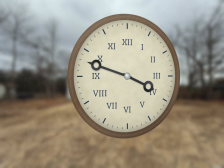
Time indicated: 3h48
